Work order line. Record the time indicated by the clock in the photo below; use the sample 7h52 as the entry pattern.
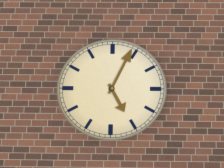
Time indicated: 5h04
